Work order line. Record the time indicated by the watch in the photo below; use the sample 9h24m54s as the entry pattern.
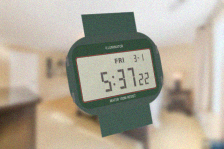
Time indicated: 5h37m22s
